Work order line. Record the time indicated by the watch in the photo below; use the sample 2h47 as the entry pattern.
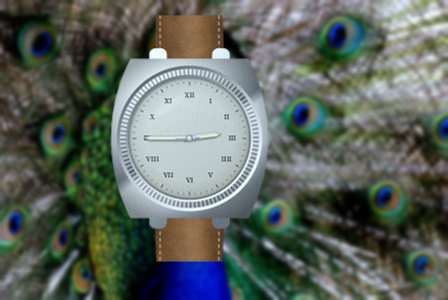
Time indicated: 2h45
